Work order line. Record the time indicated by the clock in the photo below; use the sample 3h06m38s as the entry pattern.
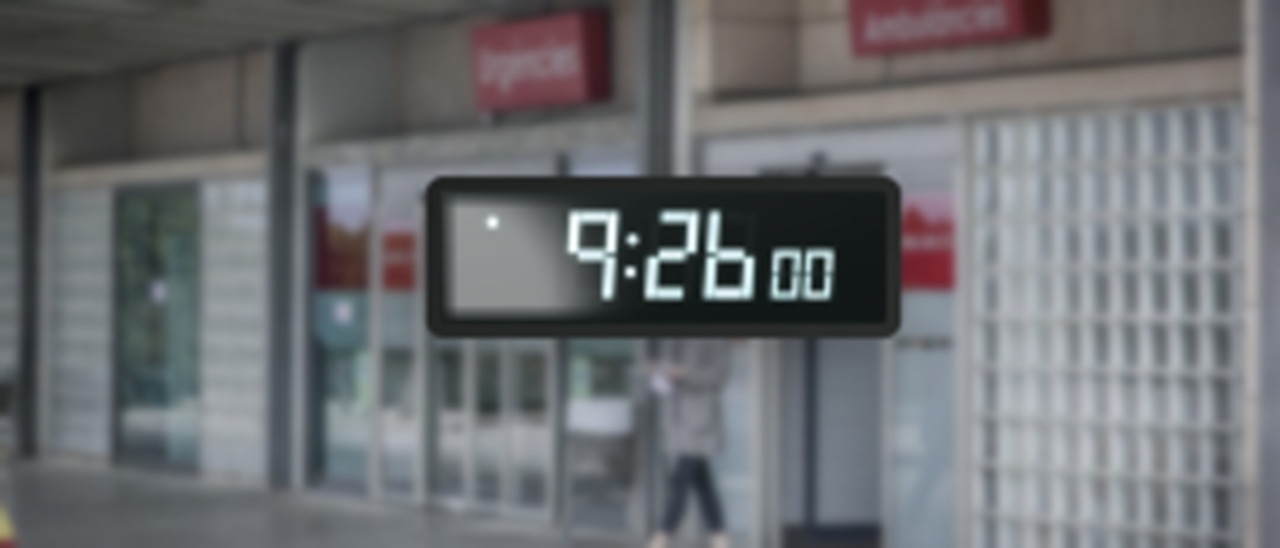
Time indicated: 9h26m00s
